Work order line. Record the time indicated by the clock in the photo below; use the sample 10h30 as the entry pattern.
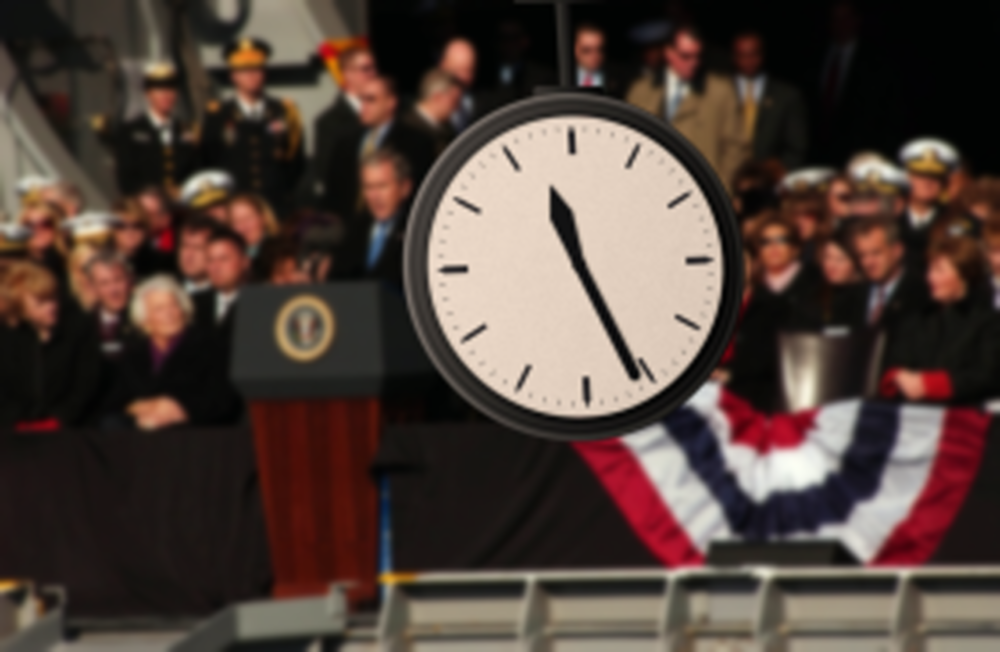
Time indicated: 11h26
